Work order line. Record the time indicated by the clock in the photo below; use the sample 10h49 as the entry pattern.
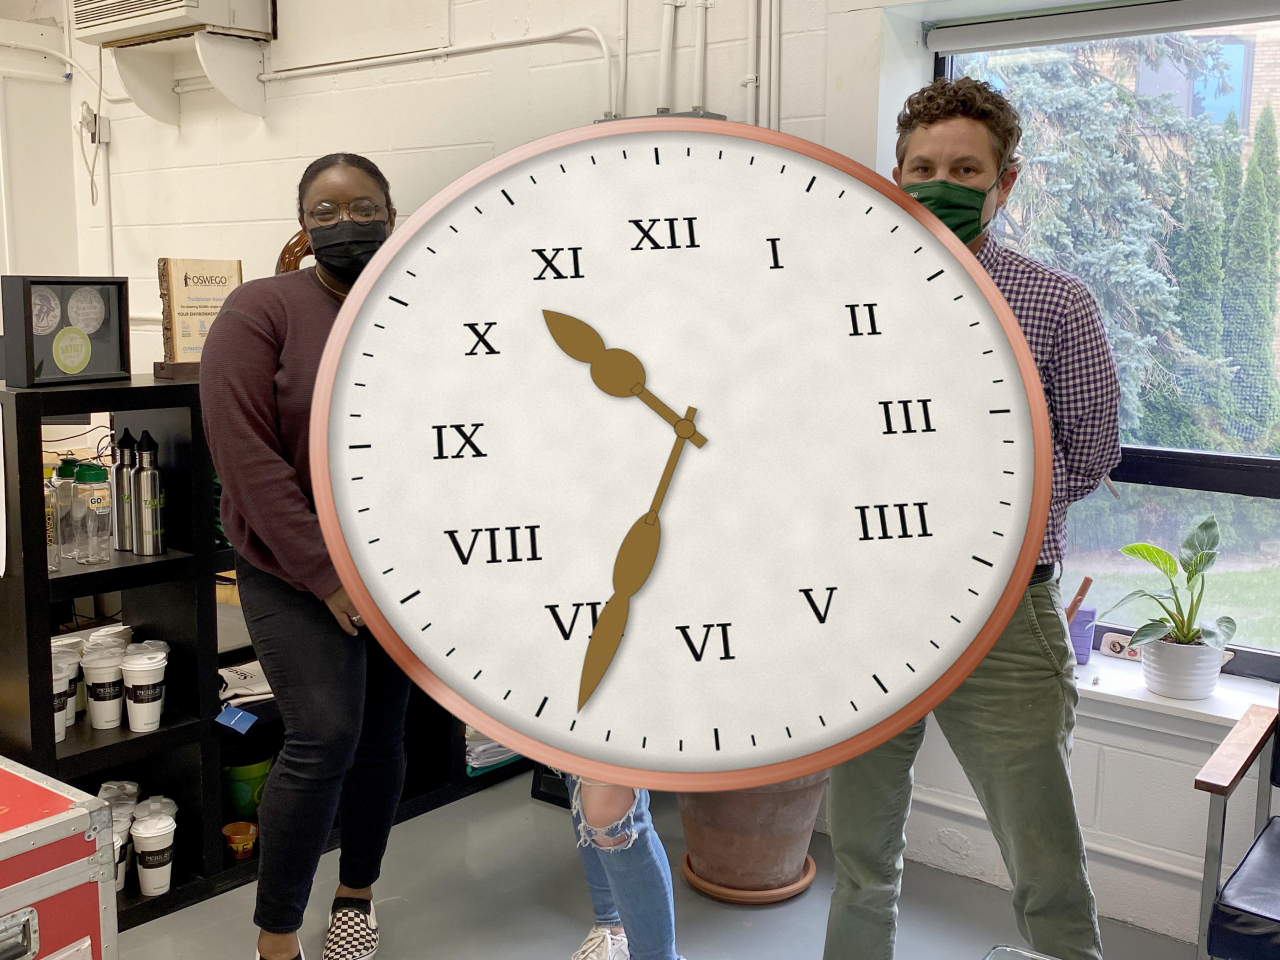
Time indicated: 10h34
